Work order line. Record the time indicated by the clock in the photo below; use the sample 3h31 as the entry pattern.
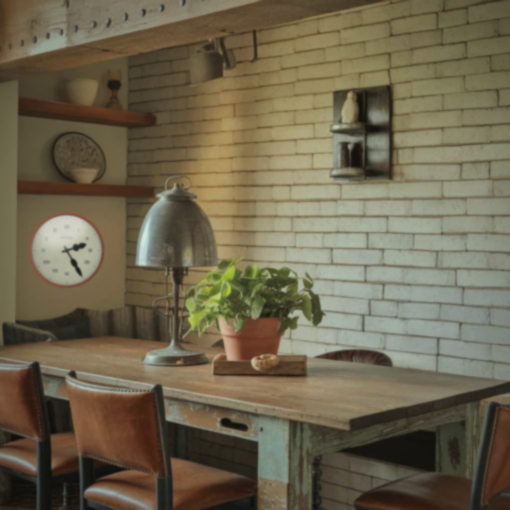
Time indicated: 2h25
